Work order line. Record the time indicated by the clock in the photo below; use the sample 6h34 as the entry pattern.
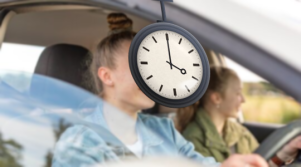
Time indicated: 4h00
